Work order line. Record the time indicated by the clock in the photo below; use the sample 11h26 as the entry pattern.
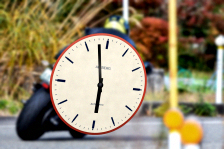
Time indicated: 5h58
